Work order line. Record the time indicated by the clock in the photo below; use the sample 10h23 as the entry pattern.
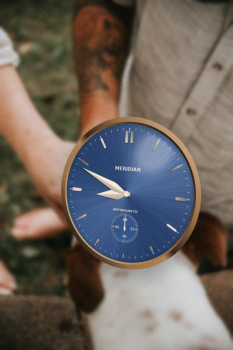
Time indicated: 8h49
